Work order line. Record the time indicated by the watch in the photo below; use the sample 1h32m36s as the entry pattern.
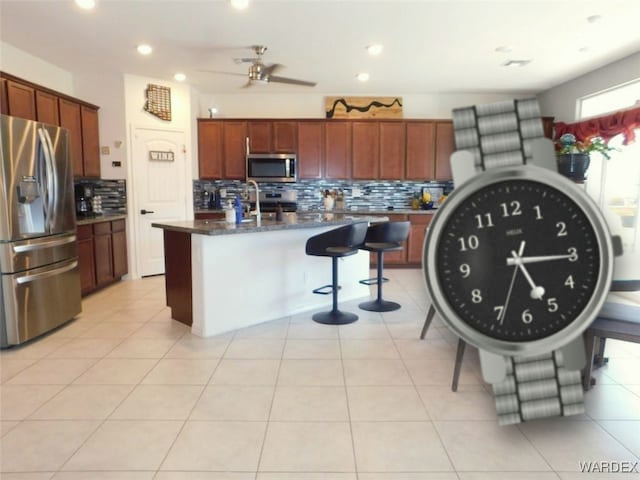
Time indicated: 5h15m34s
